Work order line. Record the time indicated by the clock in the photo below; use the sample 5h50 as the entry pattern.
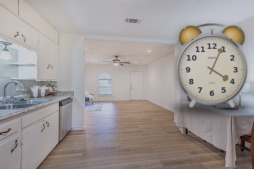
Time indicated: 4h04
